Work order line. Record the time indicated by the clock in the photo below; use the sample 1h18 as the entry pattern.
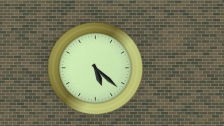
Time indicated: 5h22
